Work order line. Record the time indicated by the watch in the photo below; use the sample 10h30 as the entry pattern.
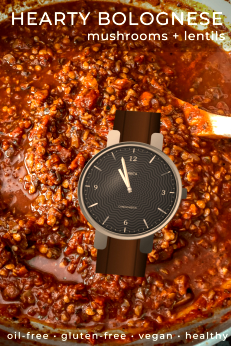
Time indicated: 10h57
